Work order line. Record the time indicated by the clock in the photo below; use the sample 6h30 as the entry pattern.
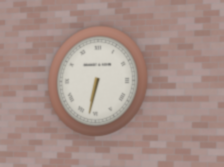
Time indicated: 6h32
